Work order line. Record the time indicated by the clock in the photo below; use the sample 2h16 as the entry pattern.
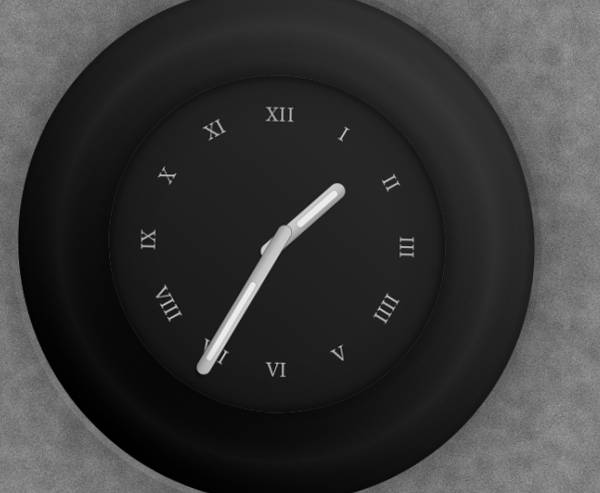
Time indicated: 1h35
